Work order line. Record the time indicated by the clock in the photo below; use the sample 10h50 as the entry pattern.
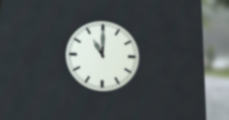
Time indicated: 11h00
